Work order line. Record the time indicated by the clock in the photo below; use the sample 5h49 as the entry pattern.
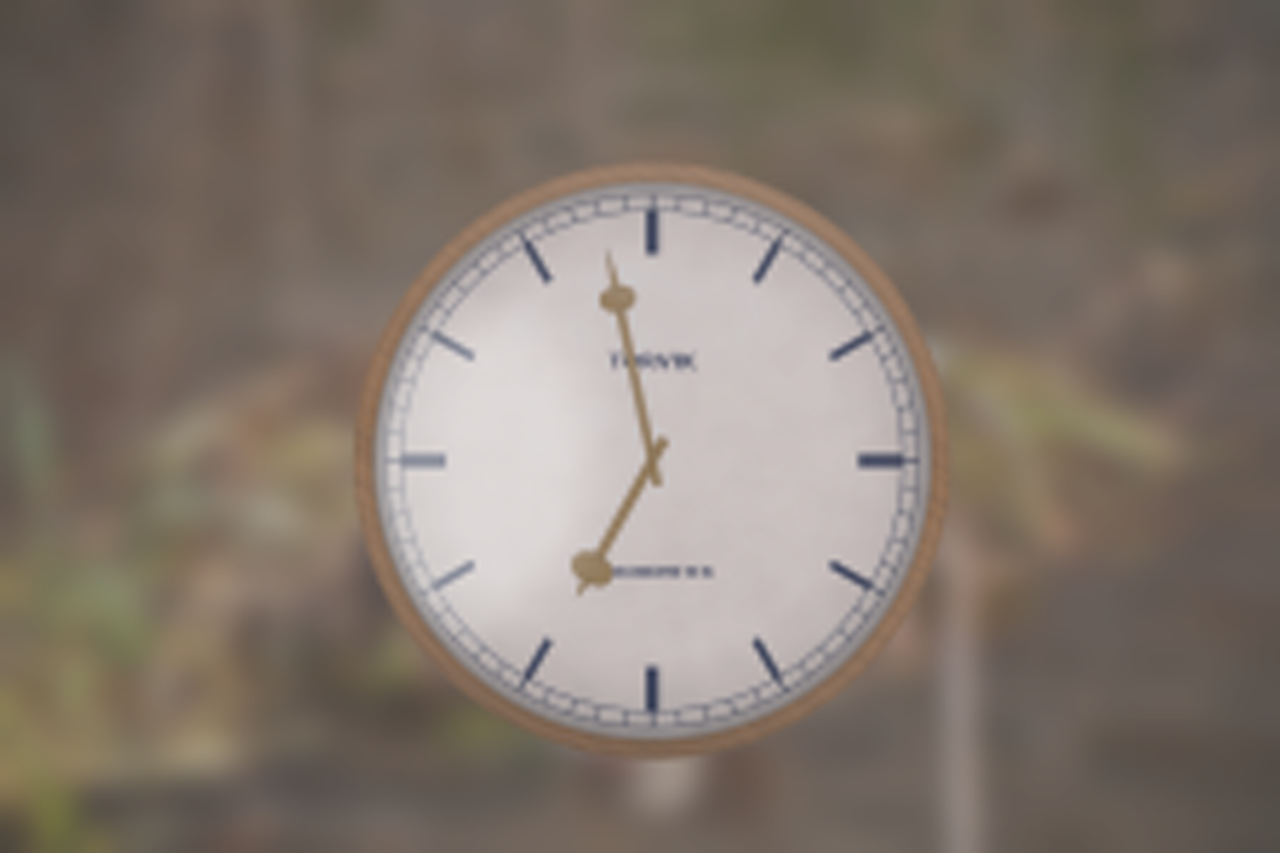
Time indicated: 6h58
